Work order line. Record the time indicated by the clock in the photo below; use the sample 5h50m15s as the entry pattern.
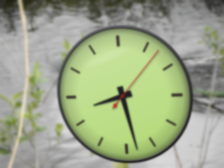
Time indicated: 8h28m07s
